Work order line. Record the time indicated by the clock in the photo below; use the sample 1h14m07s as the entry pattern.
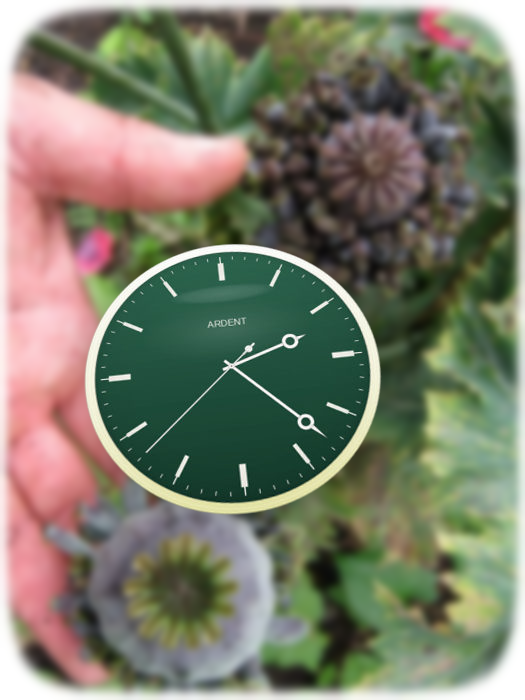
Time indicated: 2h22m38s
